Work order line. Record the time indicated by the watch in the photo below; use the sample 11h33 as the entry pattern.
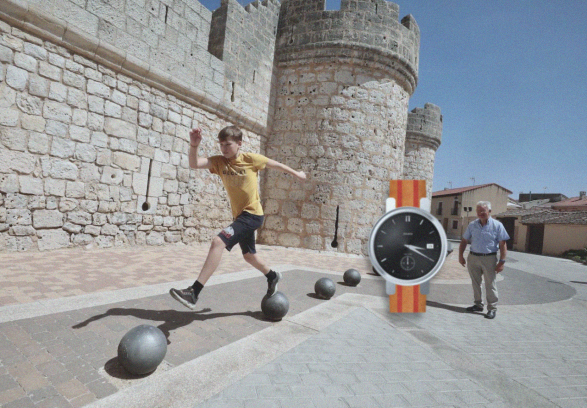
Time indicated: 3h20
